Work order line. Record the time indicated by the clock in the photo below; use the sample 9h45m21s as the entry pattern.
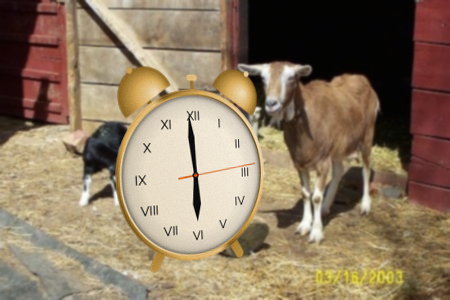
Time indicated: 5h59m14s
